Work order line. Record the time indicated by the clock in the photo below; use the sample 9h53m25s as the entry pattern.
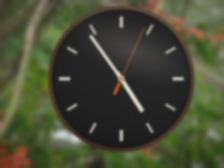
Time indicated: 4h54m04s
